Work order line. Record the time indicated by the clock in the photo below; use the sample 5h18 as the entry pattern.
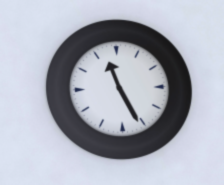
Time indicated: 11h26
